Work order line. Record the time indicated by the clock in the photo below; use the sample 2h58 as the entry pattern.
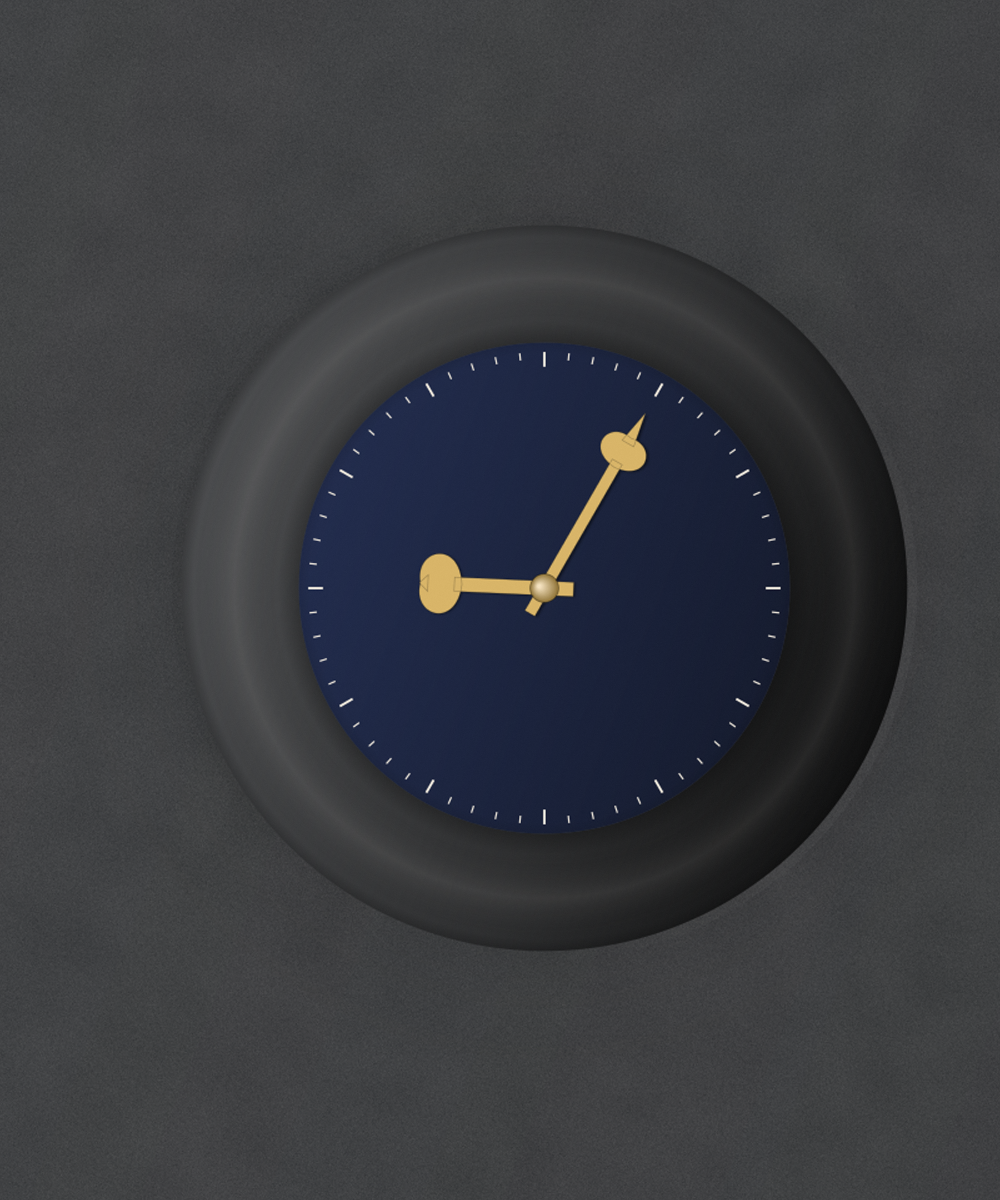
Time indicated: 9h05
